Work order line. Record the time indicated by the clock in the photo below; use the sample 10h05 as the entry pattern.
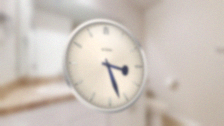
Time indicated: 3h27
